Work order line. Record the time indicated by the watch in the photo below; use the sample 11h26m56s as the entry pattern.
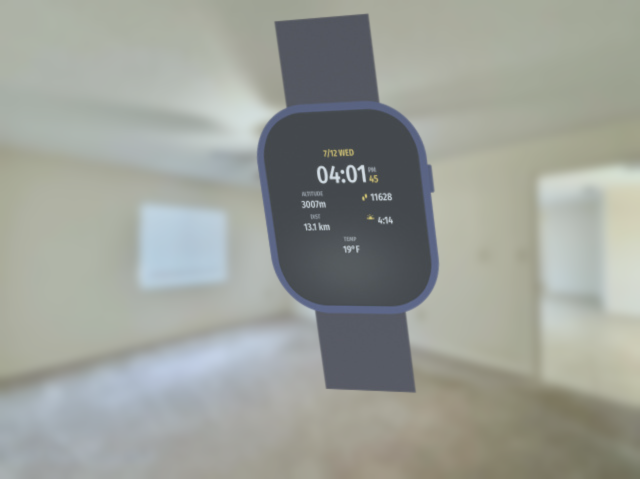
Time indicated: 4h01m45s
